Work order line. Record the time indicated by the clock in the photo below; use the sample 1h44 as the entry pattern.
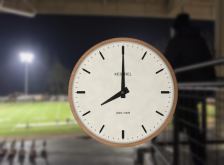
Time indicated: 8h00
